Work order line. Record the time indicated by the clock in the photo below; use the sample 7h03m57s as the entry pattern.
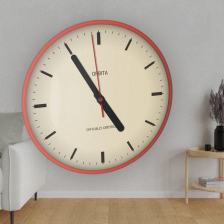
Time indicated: 4h54m59s
